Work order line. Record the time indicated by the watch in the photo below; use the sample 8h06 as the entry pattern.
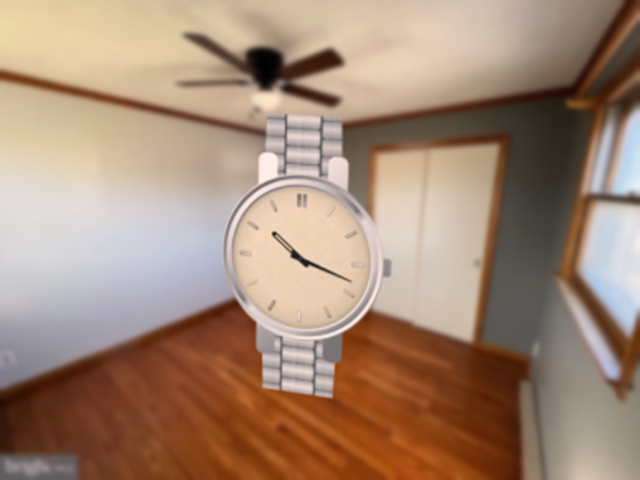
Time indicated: 10h18
